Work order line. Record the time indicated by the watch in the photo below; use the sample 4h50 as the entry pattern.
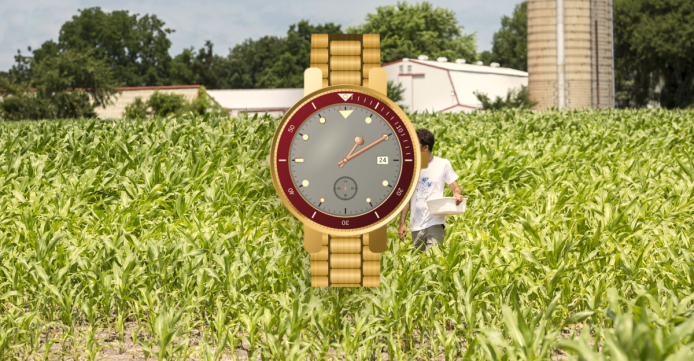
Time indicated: 1h10
